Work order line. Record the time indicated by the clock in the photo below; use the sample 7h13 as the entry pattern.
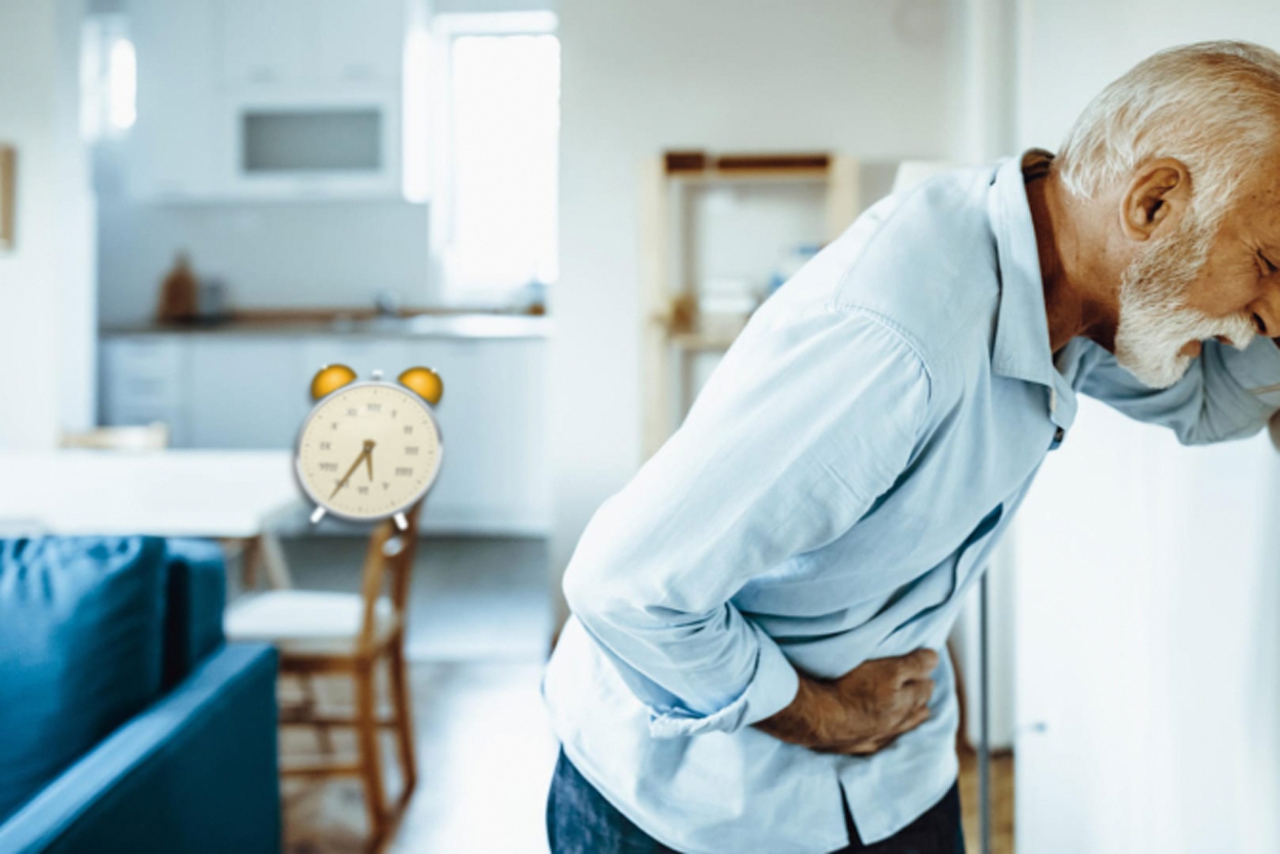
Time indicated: 5h35
